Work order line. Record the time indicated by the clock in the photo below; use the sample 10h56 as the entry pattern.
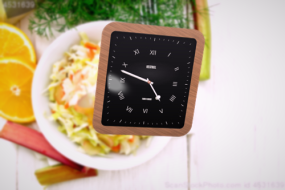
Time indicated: 4h48
